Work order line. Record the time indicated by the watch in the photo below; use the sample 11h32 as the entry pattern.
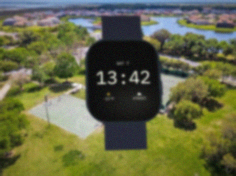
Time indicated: 13h42
